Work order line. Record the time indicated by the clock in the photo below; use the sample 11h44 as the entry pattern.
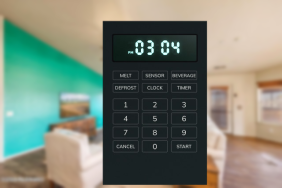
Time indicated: 3h04
